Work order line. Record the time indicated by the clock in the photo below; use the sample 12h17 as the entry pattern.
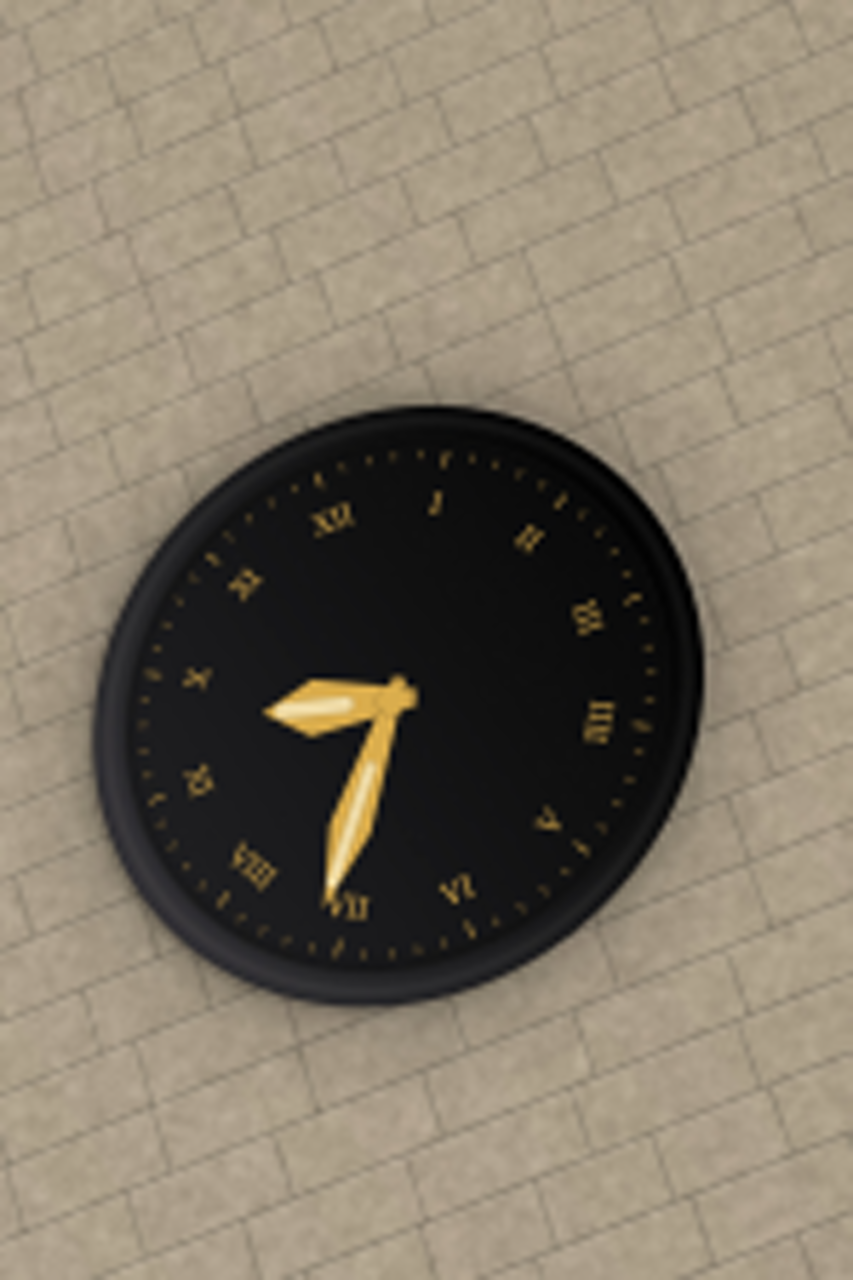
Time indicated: 9h36
